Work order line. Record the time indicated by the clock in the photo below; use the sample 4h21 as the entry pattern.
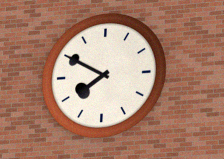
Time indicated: 7h50
